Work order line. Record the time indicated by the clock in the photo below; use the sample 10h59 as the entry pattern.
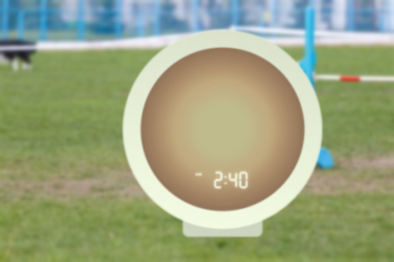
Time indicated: 2h40
